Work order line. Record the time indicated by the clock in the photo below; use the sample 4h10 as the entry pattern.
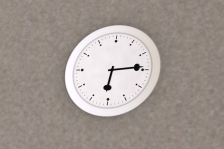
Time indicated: 6h14
